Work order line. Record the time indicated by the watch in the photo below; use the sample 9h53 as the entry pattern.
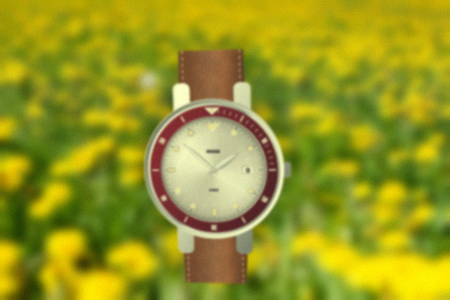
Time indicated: 1h52
